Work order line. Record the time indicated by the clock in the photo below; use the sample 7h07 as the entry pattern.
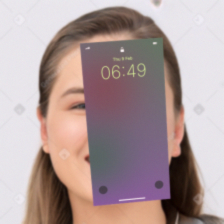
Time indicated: 6h49
